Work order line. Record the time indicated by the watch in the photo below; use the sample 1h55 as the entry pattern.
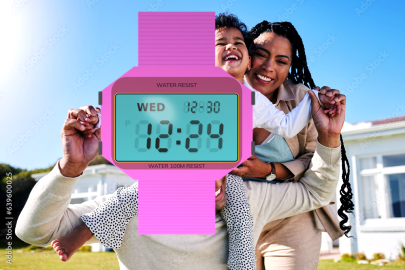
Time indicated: 12h24
